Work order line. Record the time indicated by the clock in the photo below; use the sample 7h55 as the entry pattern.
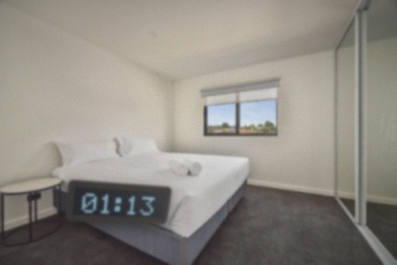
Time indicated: 1h13
